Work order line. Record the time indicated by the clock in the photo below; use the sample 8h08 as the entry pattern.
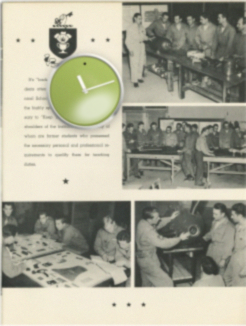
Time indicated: 11h12
